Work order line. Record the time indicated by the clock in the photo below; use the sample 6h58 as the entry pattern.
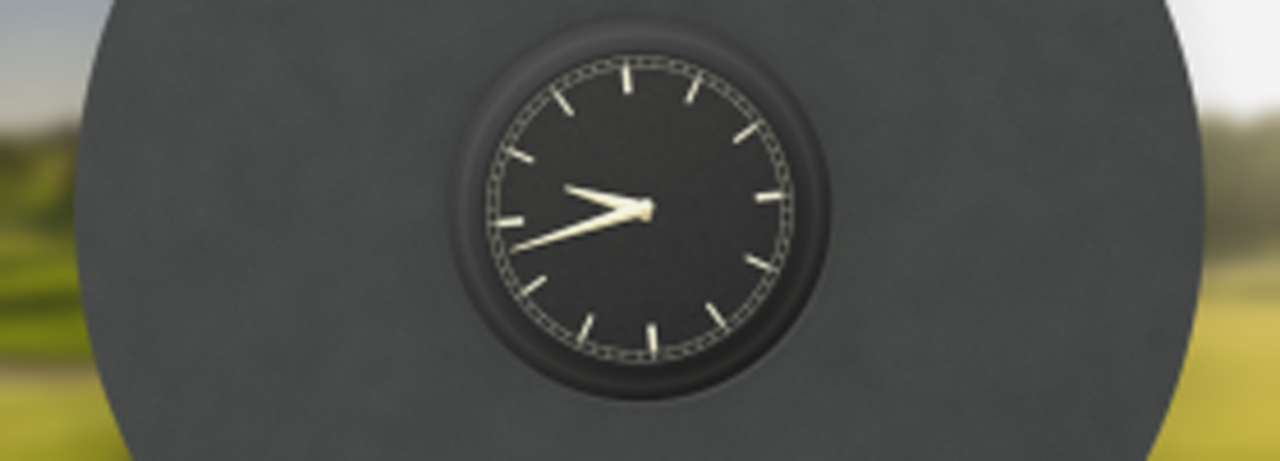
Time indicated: 9h43
